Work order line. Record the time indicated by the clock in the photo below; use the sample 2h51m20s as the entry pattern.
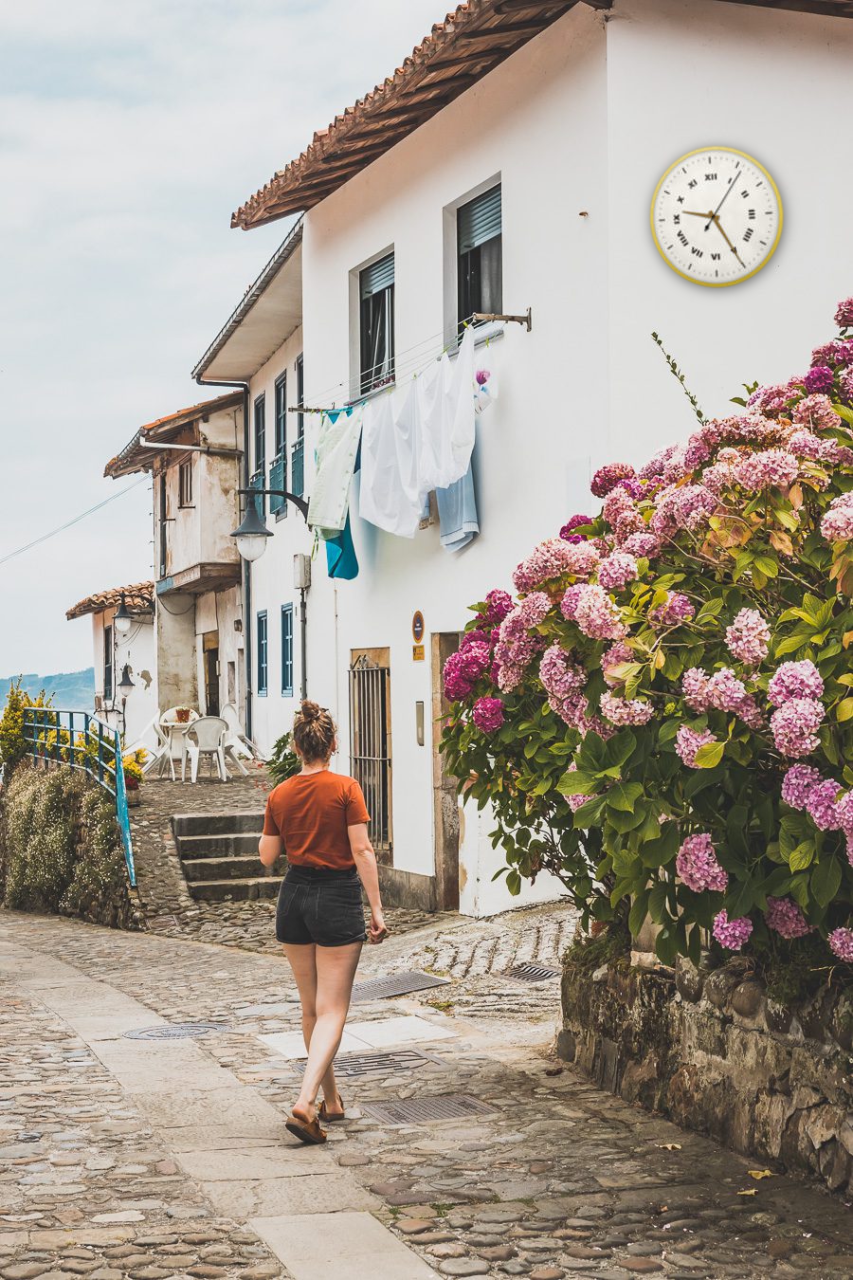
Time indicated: 9h25m06s
